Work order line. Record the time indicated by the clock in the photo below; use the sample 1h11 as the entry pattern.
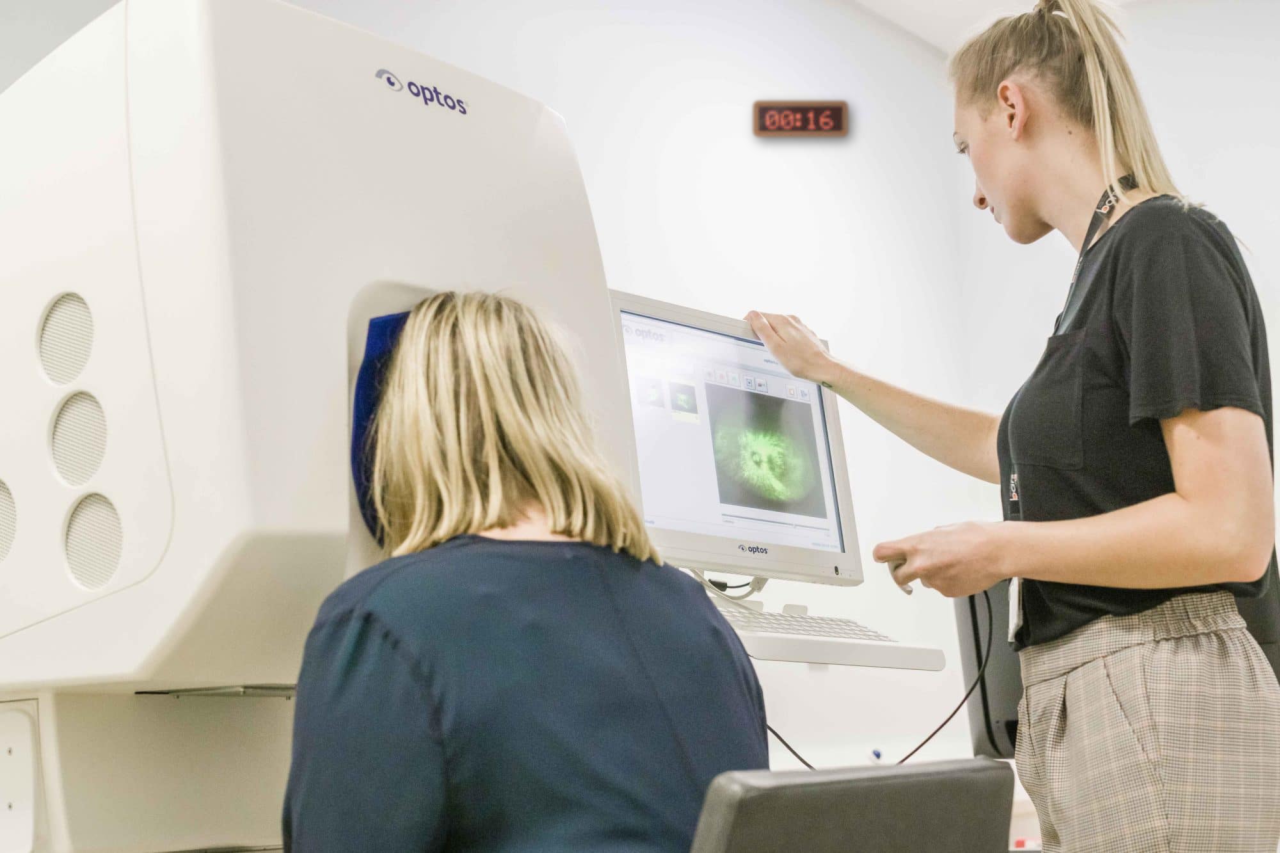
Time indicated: 0h16
